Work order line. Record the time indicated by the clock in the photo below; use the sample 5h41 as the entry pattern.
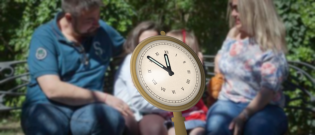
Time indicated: 11h51
